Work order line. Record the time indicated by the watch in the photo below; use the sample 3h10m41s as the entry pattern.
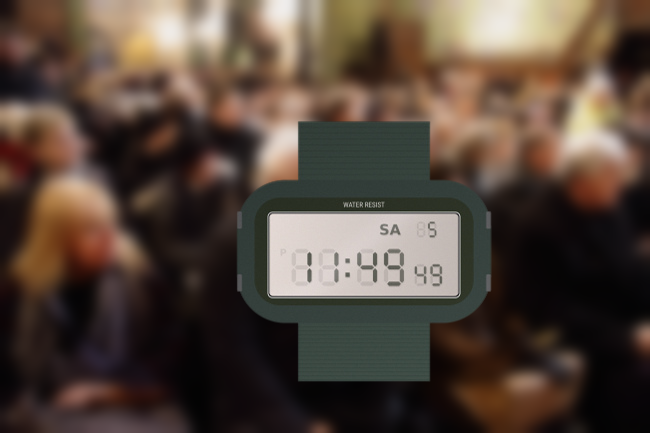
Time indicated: 11h49m49s
